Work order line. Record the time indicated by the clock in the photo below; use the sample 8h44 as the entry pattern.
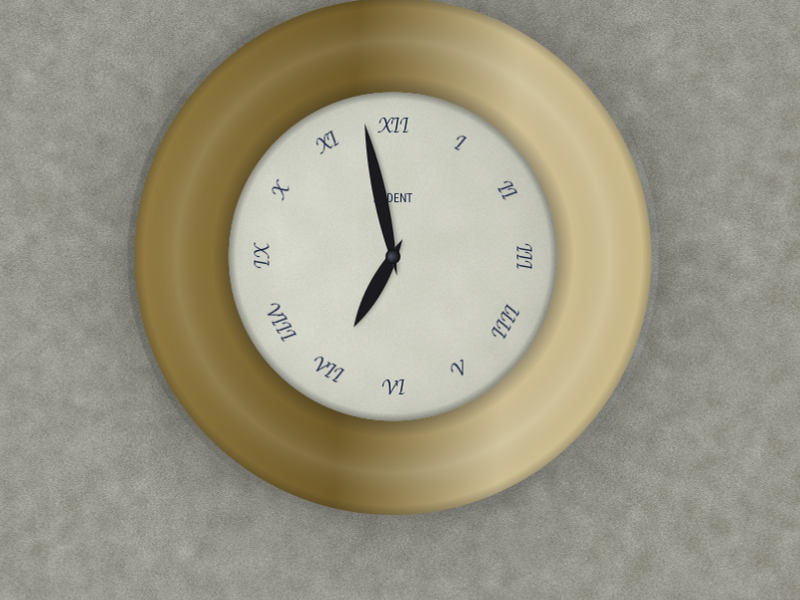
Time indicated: 6h58
